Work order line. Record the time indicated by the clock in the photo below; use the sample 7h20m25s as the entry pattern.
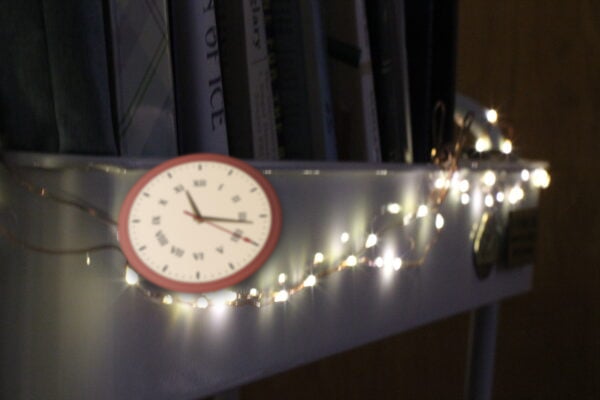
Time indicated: 11h16m20s
